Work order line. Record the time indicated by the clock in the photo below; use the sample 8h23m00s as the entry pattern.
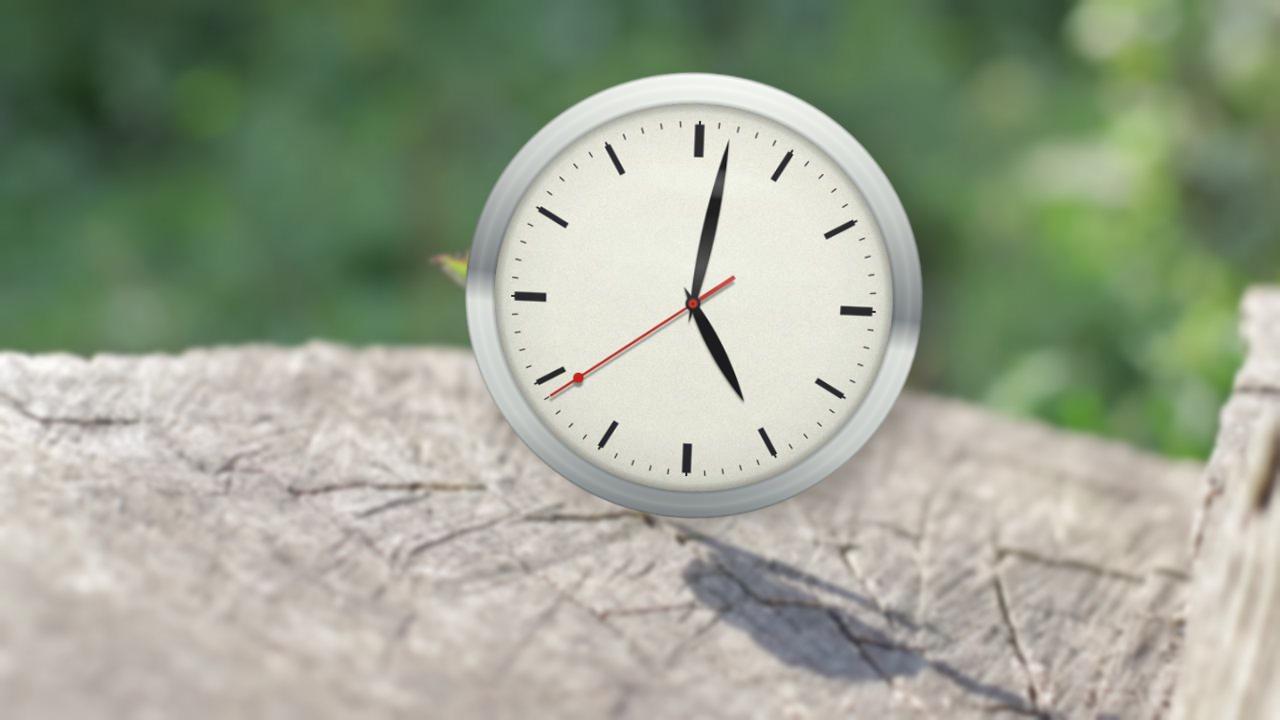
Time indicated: 5h01m39s
